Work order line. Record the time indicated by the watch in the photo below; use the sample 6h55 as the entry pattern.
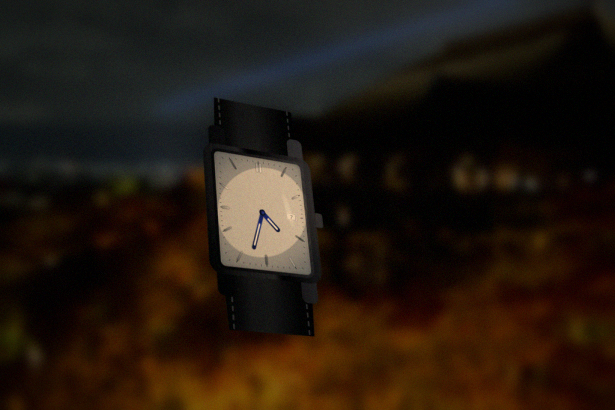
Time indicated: 4h33
